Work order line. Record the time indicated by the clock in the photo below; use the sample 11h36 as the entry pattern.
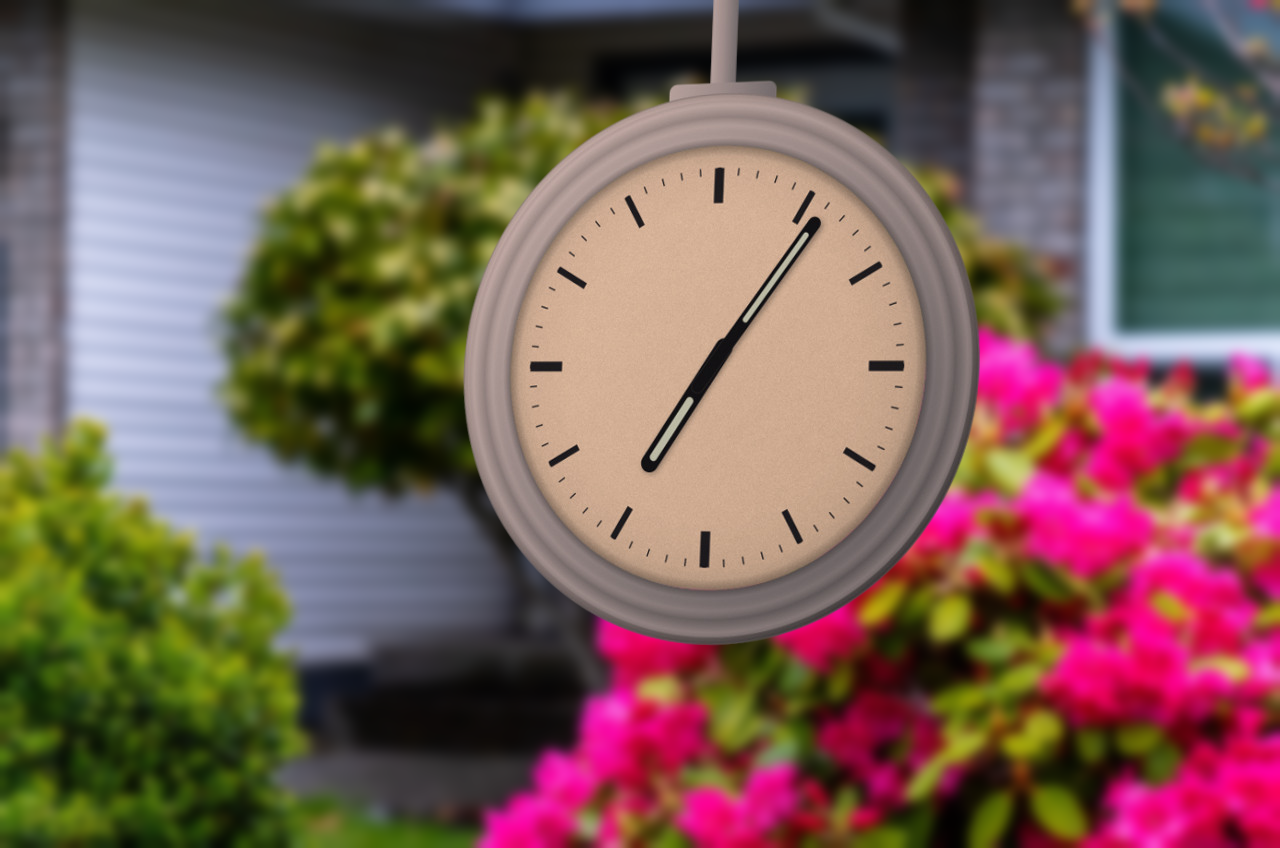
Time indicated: 7h06
